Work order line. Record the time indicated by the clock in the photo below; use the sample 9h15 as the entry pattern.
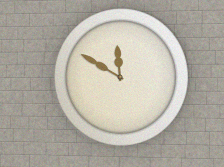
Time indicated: 11h50
